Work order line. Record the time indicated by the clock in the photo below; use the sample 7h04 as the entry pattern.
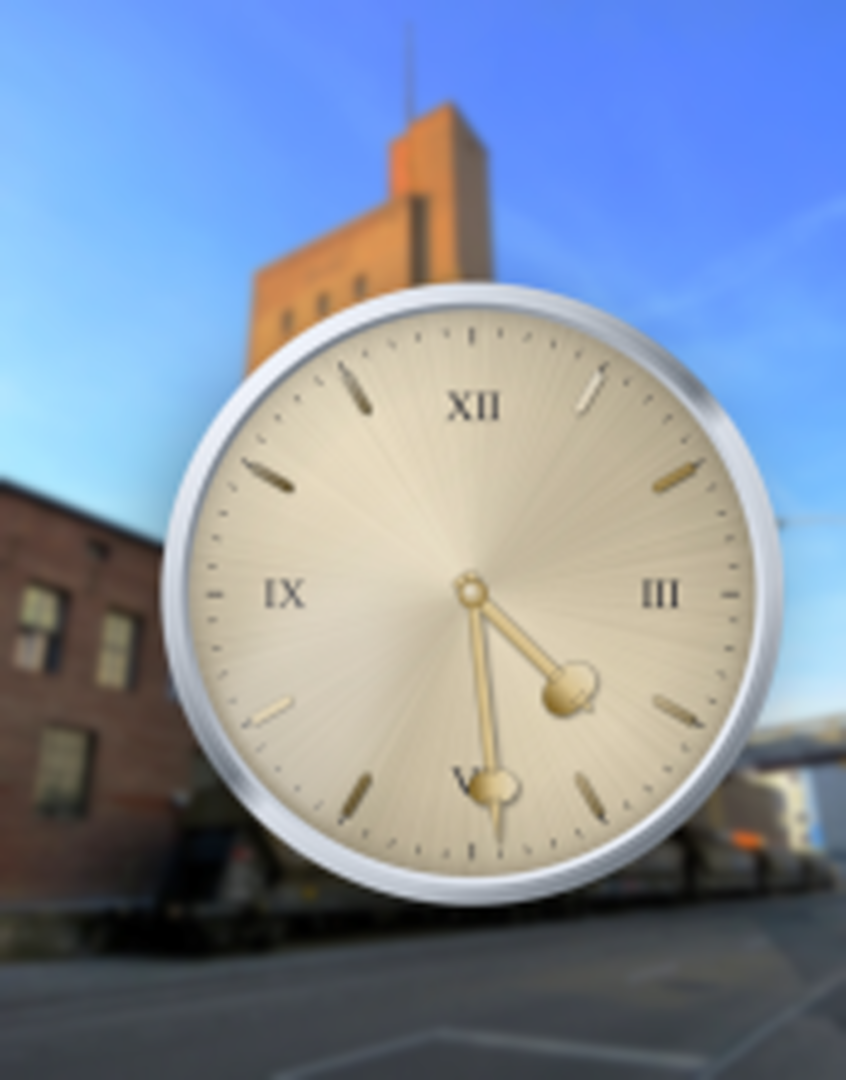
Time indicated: 4h29
